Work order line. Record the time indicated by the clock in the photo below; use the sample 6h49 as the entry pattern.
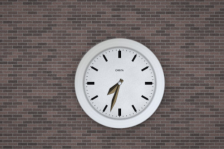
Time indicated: 7h33
